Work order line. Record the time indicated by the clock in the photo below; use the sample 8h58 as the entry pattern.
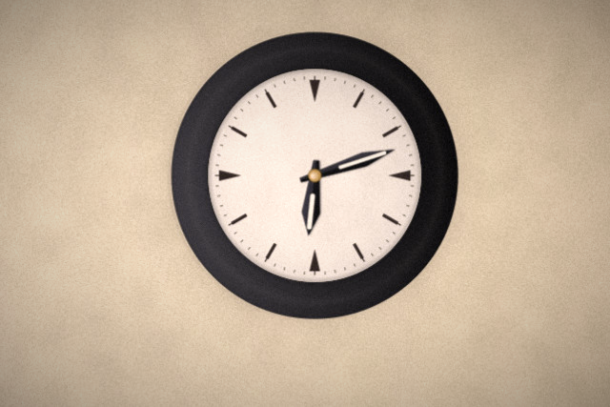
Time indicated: 6h12
